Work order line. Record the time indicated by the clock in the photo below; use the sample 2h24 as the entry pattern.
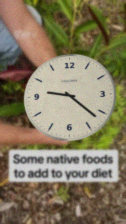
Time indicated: 9h22
